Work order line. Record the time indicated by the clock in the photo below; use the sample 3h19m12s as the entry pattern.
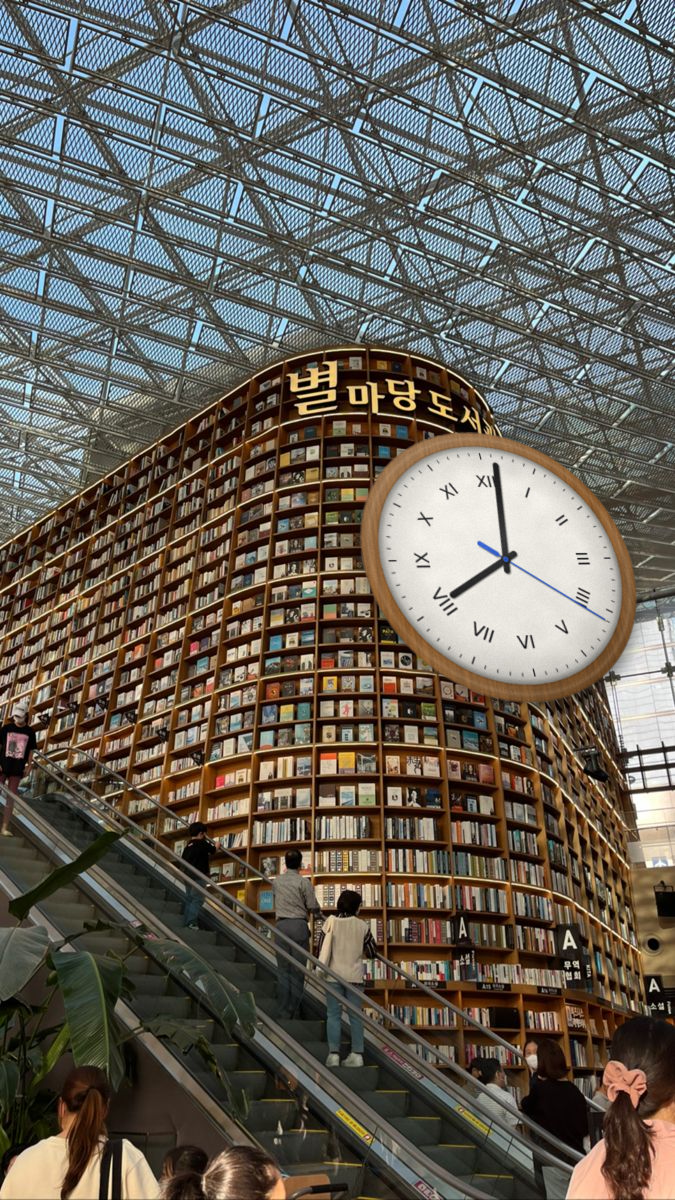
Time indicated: 8h01m21s
